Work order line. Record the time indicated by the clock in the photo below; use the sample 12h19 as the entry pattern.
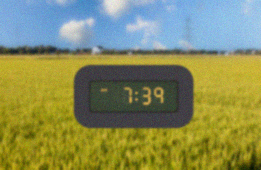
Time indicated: 7h39
